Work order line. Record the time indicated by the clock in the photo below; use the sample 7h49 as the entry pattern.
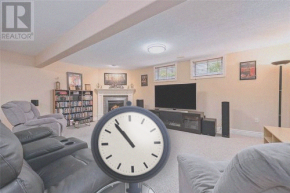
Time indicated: 10h54
